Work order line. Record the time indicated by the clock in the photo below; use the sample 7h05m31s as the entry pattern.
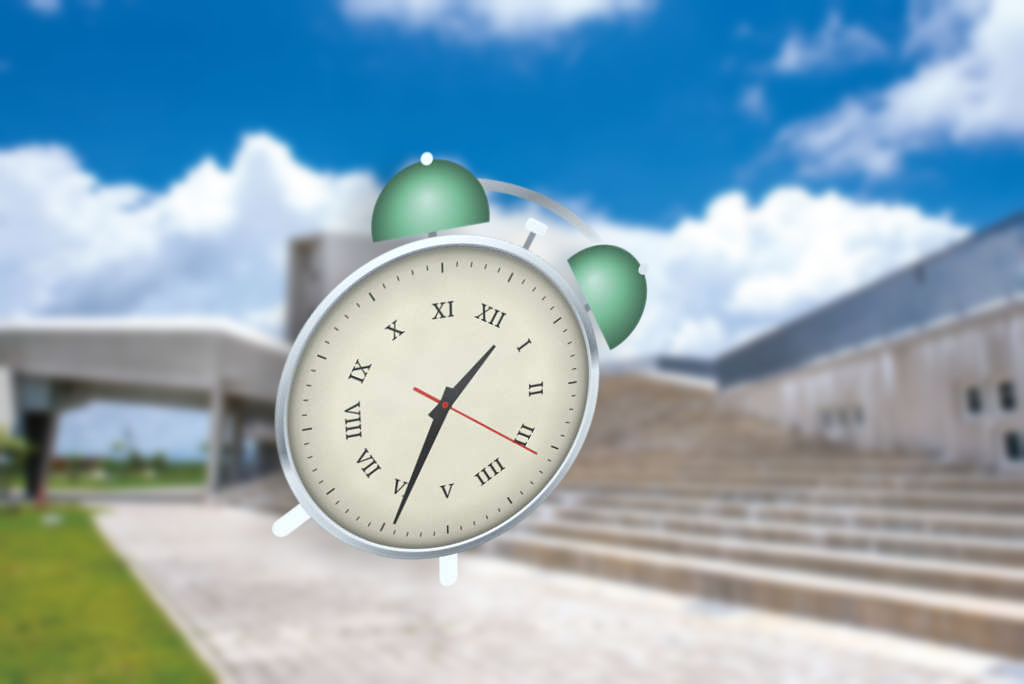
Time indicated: 12h29m16s
